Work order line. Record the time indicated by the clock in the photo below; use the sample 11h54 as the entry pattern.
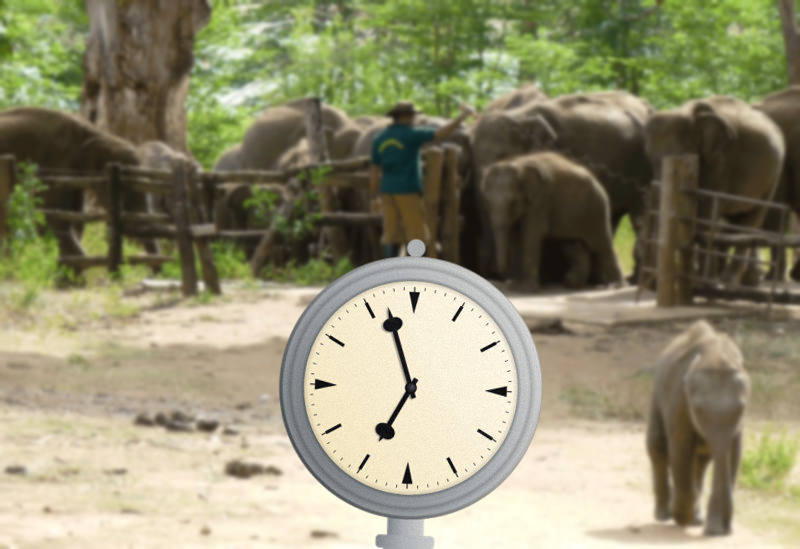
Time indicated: 6h57
